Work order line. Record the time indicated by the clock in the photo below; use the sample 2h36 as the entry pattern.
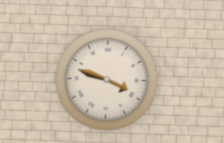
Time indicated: 3h48
